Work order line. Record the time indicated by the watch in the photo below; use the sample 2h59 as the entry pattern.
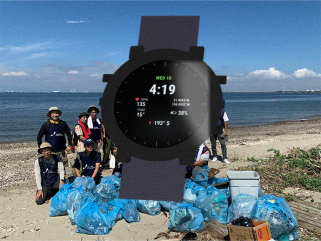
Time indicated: 4h19
